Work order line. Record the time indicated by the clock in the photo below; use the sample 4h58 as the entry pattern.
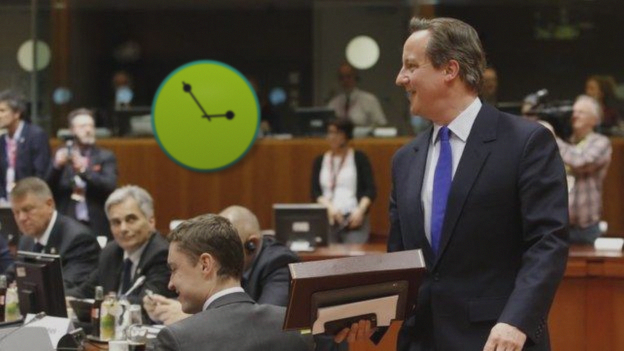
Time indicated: 2h54
